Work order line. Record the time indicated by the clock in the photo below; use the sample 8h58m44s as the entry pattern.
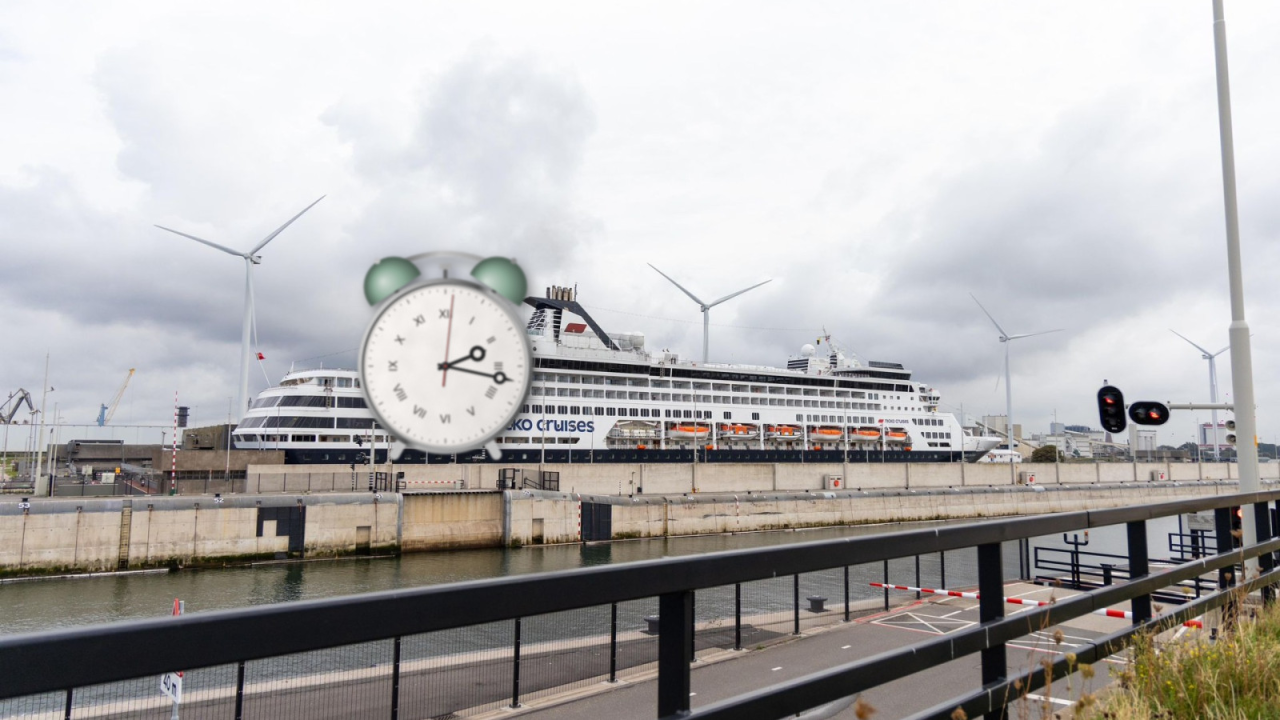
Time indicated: 2h17m01s
